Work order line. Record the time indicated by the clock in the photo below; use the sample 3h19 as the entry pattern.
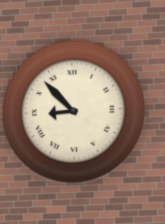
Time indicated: 8h53
